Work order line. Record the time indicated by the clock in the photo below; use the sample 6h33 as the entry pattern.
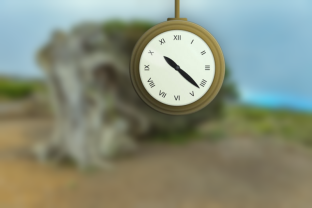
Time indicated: 10h22
